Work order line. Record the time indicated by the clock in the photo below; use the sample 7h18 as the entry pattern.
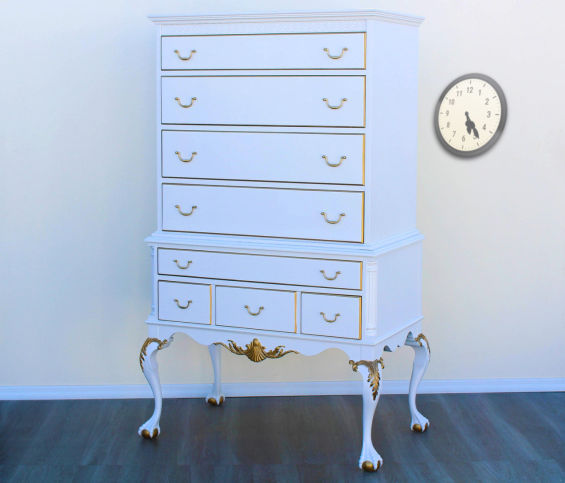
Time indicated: 5h24
